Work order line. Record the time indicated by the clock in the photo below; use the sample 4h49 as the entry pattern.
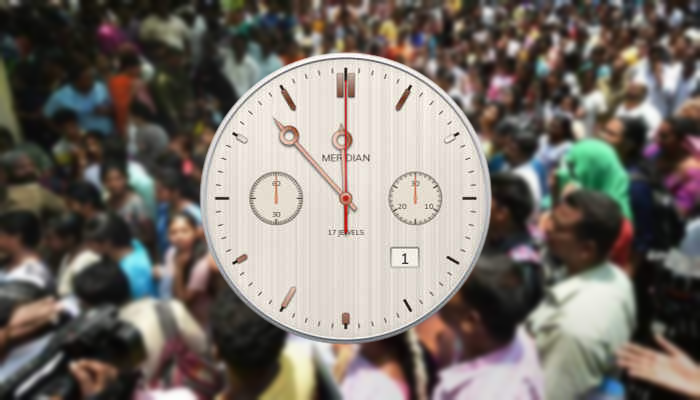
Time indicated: 11h53
